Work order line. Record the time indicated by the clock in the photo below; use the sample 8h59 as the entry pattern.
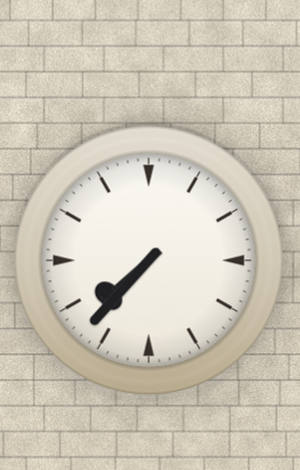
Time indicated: 7h37
